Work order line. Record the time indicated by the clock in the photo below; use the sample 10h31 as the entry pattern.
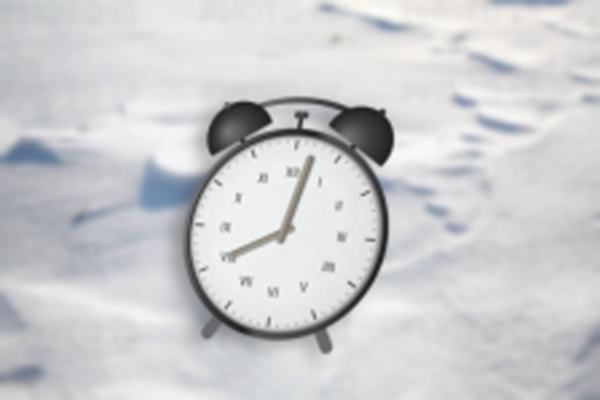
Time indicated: 8h02
